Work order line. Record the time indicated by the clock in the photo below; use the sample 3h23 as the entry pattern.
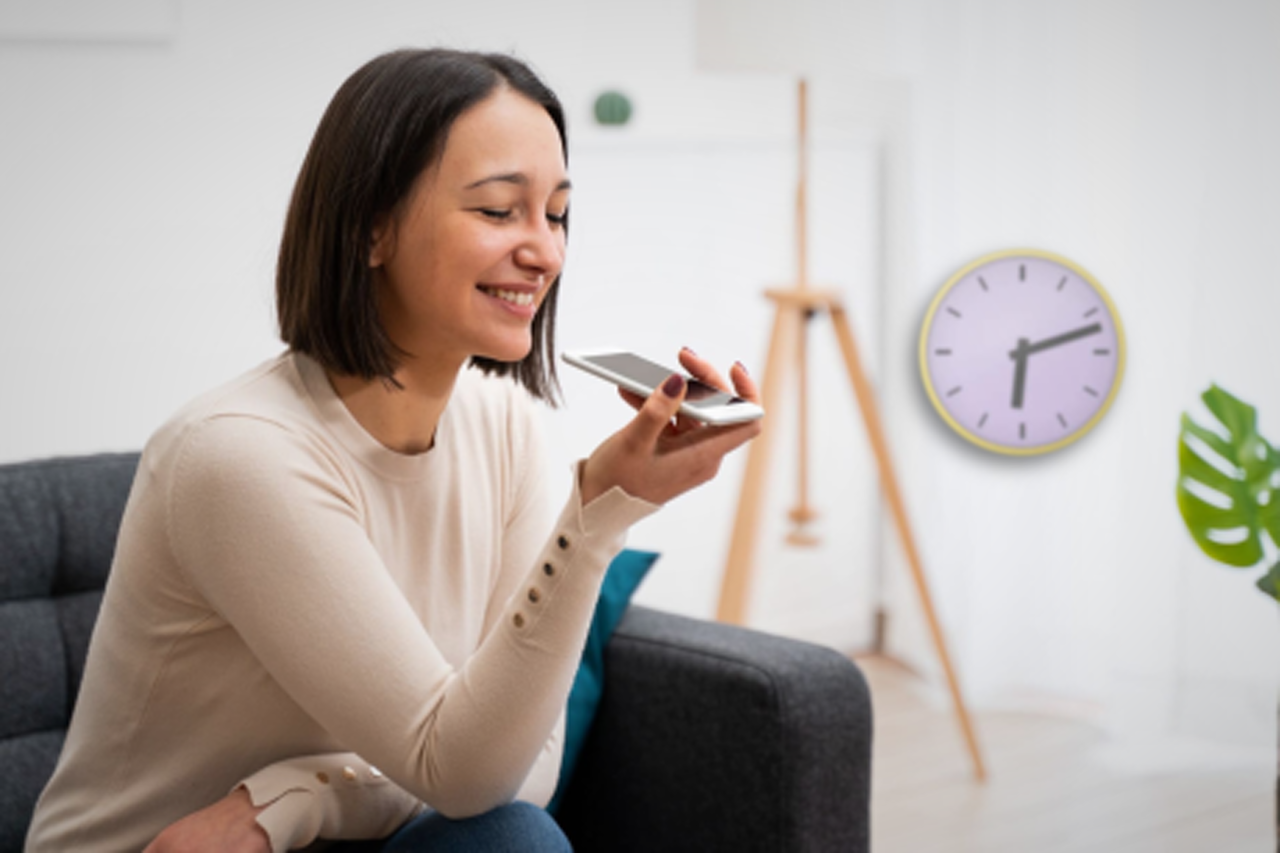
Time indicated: 6h12
